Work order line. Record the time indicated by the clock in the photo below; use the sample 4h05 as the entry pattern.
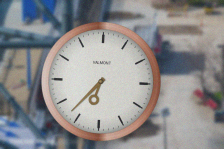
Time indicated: 6h37
